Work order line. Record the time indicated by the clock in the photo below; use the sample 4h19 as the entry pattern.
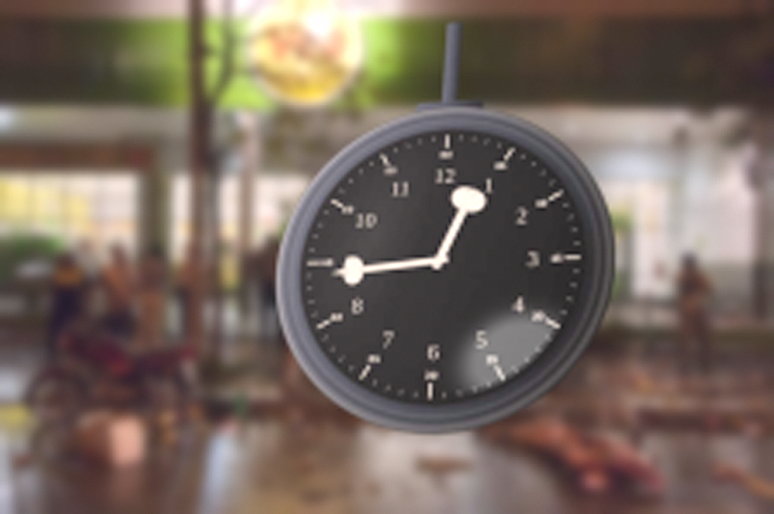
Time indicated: 12h44
